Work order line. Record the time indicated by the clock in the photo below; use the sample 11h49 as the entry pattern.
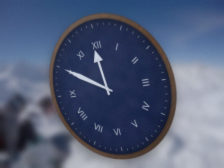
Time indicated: 11h50
